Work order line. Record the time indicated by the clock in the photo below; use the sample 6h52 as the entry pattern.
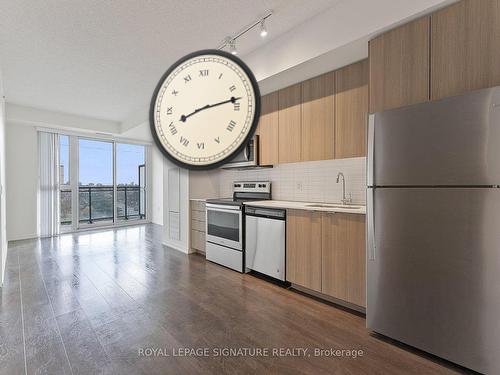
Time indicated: 8h13
